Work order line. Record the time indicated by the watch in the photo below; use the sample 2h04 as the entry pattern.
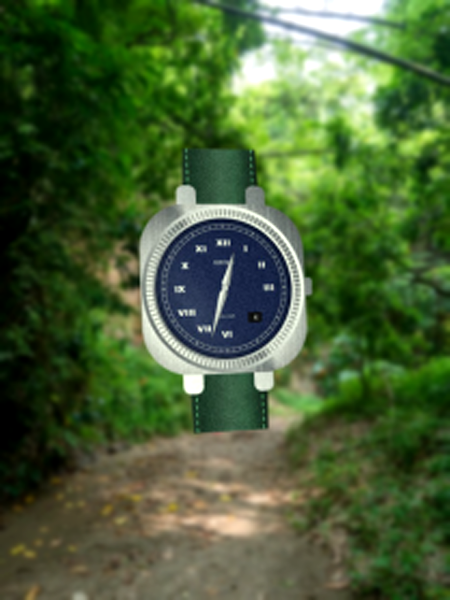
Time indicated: 12h33
